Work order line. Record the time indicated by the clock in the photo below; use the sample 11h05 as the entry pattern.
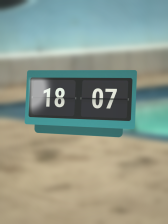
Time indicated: 18h07
